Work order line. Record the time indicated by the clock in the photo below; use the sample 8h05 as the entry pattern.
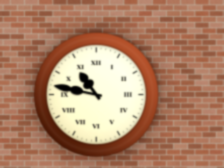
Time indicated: 10h47
